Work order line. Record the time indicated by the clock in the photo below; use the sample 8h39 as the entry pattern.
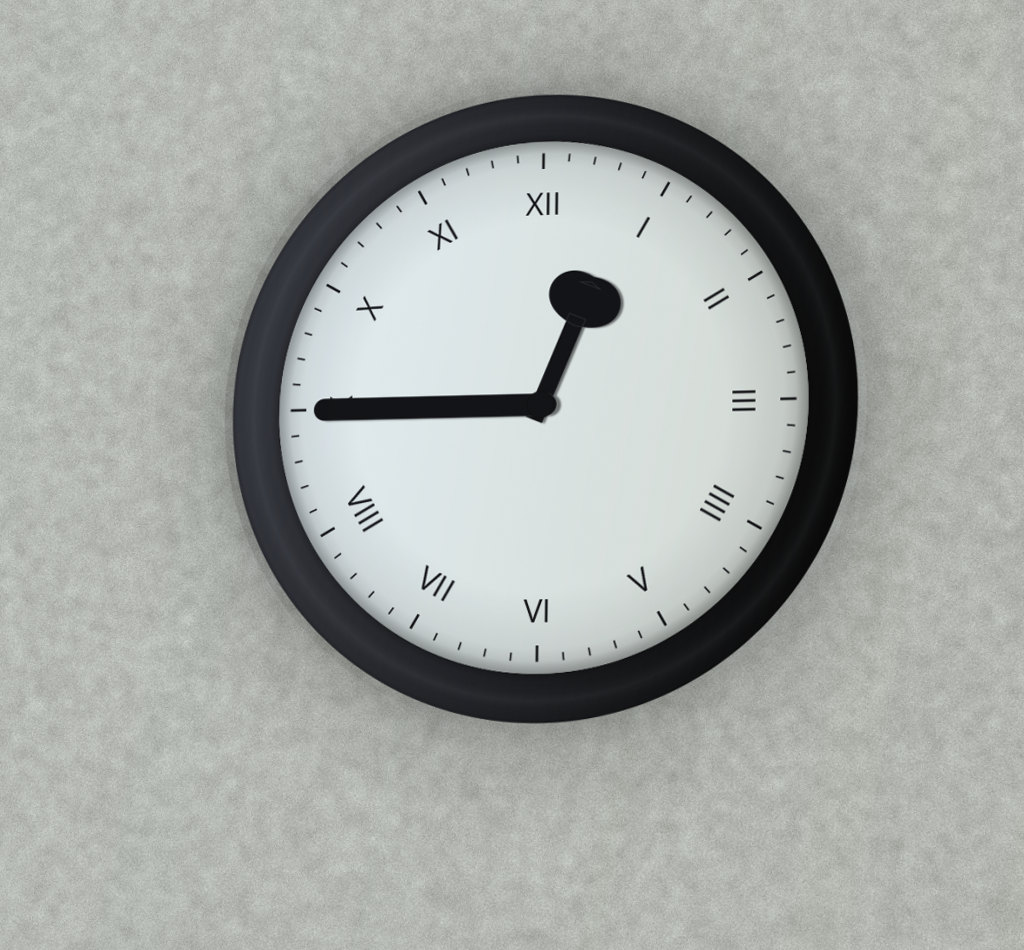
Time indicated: 12h45
